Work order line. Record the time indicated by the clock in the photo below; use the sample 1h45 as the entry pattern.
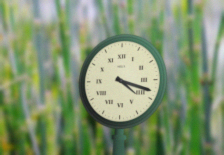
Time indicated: 4h18
